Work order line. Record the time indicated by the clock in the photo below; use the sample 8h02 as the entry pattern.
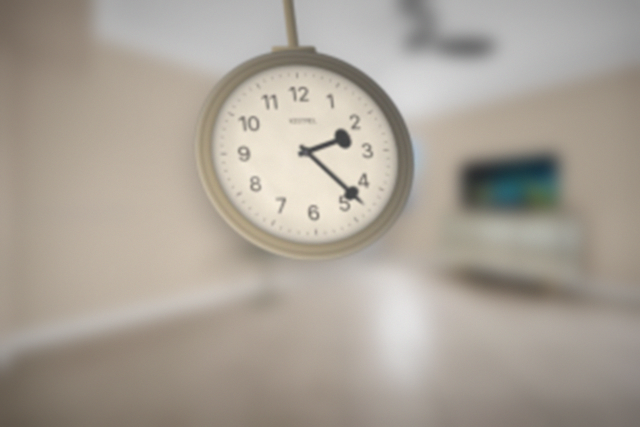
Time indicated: 2h23
